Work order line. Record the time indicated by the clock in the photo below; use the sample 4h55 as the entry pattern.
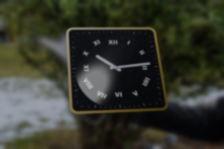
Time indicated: 10h14
